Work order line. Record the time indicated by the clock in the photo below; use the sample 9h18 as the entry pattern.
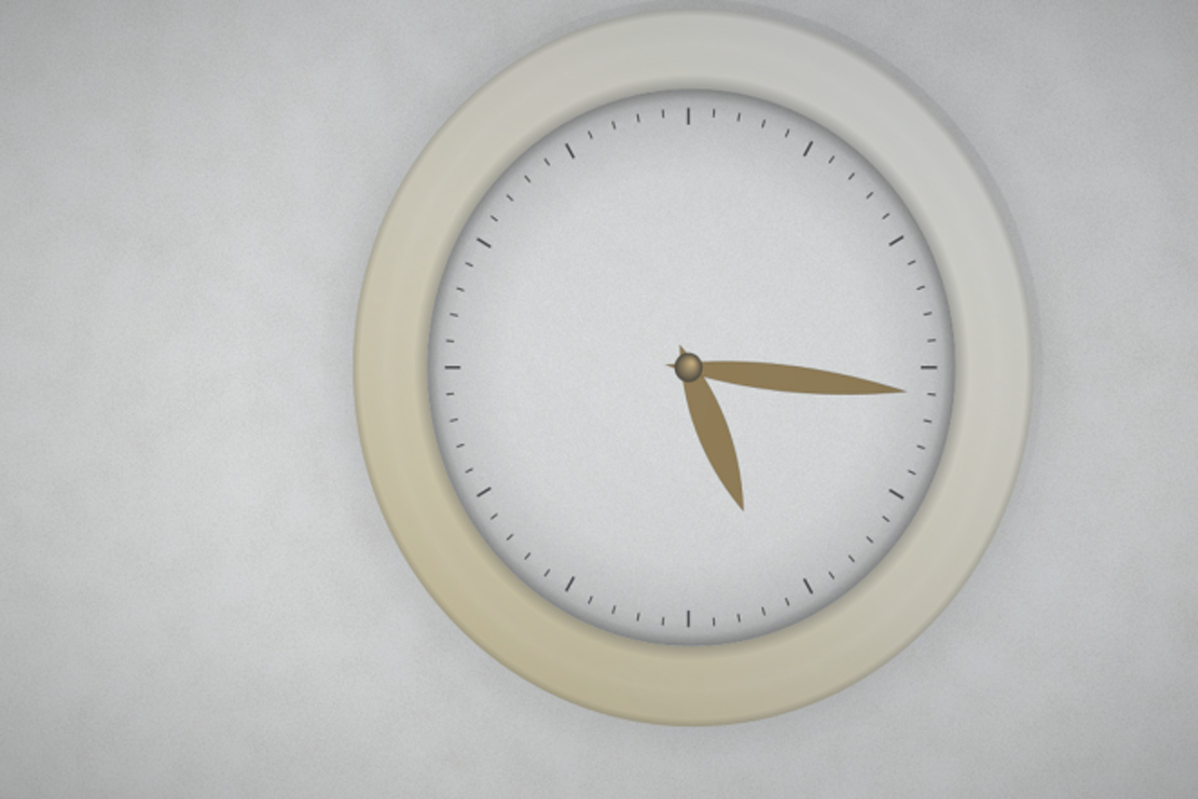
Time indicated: 5h16
